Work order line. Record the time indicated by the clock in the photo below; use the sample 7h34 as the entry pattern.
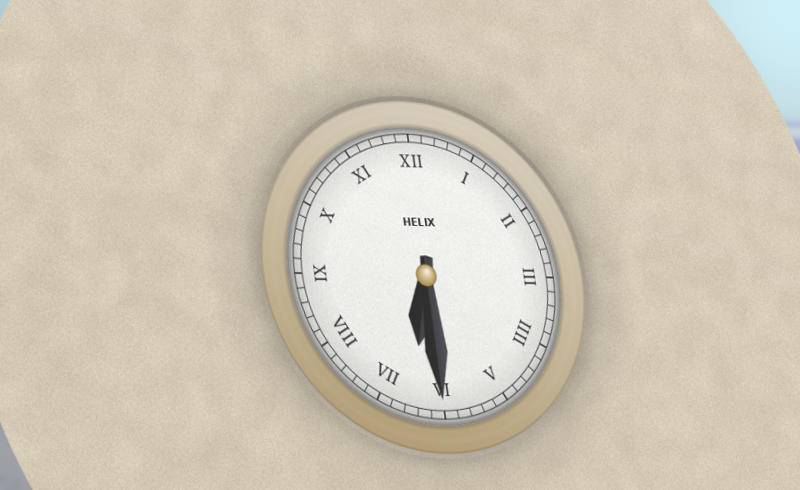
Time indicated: 6h30
